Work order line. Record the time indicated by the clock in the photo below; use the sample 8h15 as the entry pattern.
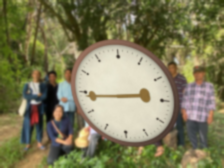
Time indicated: 2h44
